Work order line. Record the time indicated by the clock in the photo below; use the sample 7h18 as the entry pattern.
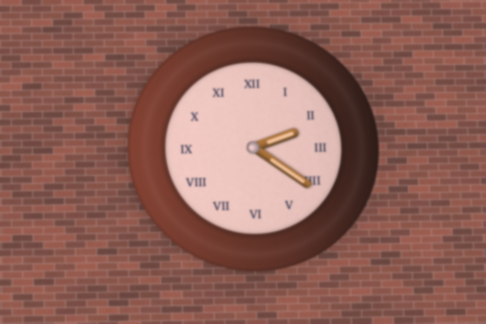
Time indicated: 2h21
